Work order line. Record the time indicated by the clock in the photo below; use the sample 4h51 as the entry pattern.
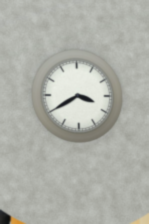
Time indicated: 3h40
